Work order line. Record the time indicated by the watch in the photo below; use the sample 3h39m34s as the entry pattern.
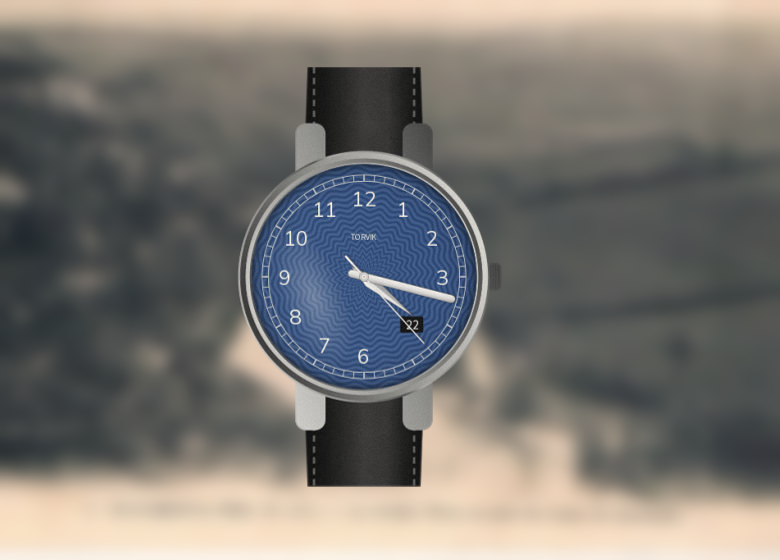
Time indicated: 4h17m23s
